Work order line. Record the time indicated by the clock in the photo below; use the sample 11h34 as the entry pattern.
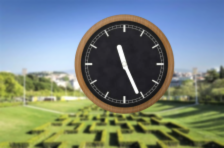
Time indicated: 11h26
